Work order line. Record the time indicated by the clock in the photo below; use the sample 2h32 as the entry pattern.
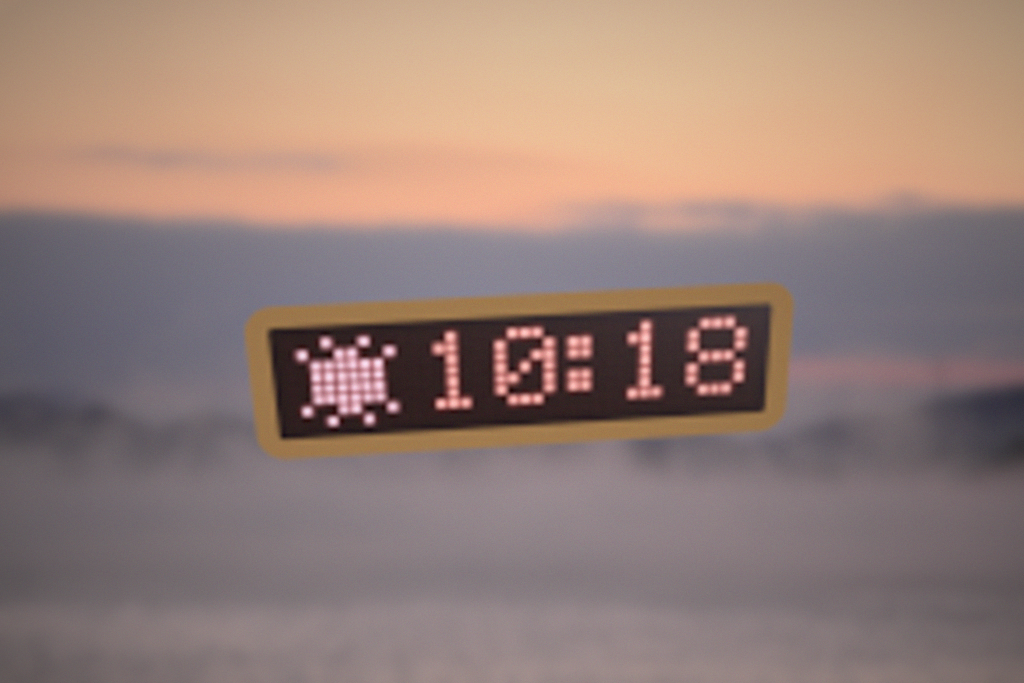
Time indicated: 10h18
